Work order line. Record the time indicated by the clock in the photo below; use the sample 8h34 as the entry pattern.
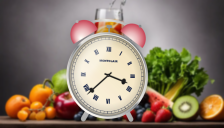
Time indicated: 3h38
